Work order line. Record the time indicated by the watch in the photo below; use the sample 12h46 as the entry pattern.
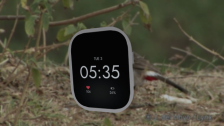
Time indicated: 5h35
